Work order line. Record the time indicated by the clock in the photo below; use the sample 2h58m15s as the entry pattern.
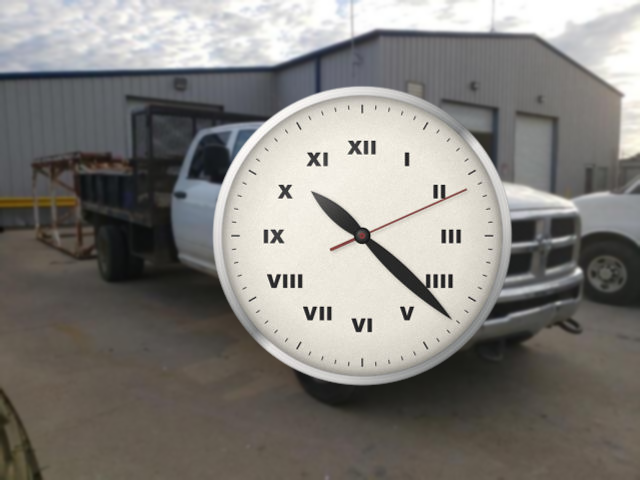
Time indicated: 10h22m11s
